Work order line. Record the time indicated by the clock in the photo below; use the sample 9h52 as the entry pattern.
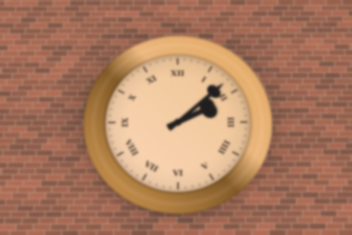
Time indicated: 2h08
